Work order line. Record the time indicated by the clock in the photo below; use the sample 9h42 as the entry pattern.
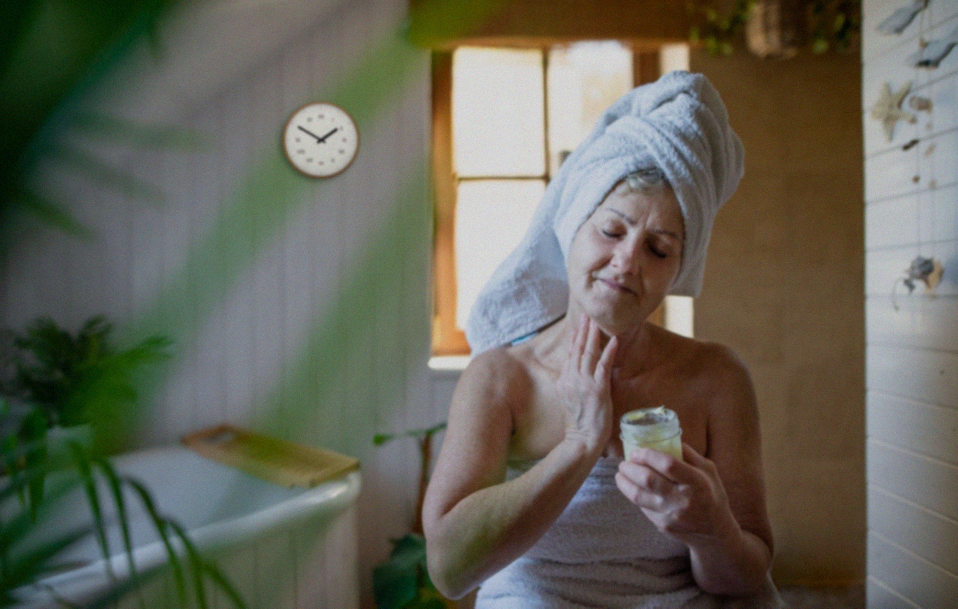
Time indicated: 1h50
